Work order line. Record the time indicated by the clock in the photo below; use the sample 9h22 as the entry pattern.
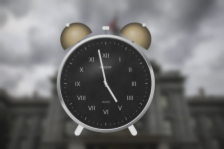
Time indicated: 4h58
